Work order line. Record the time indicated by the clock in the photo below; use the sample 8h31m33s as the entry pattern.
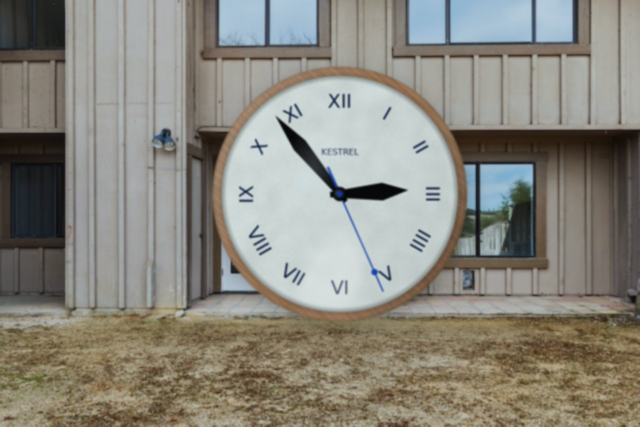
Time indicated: 2h53m26s
